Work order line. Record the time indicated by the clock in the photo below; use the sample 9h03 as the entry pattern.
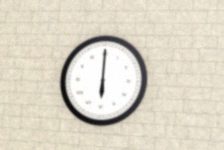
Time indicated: 6h00
